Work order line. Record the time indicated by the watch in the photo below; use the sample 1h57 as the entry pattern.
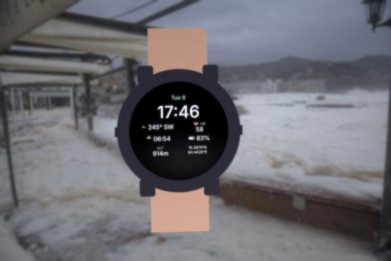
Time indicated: 17h46
